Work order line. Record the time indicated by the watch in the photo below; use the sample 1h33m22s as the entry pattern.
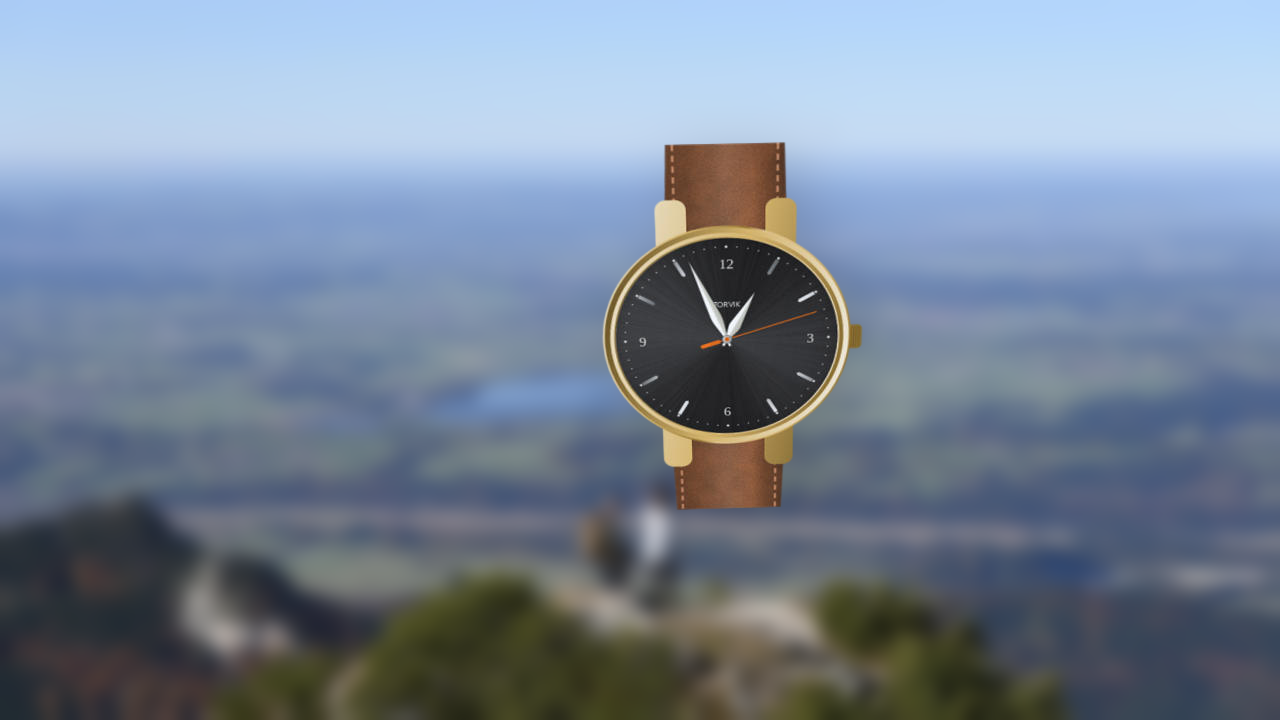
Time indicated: 12h56m12s
